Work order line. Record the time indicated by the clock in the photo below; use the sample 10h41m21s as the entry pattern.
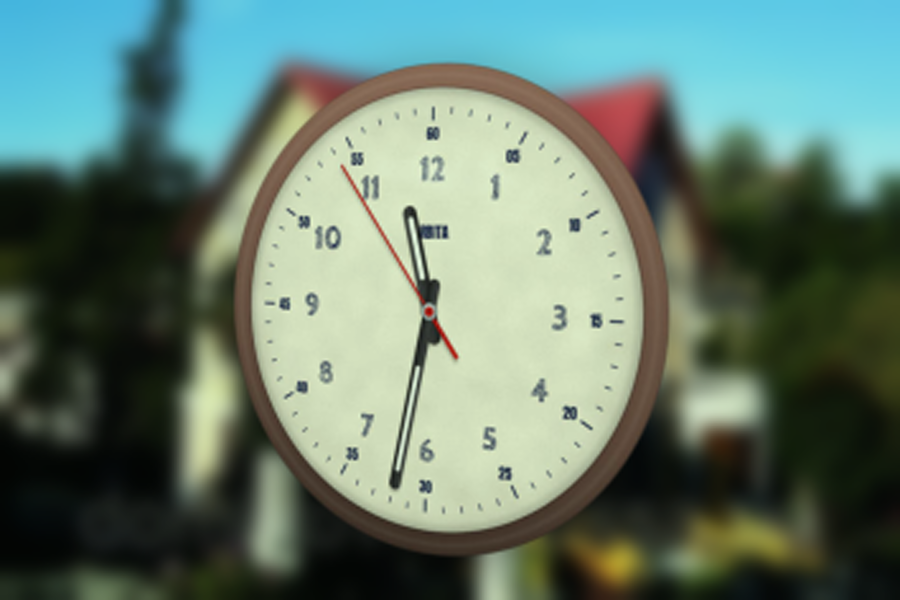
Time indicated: 11h31m54s
